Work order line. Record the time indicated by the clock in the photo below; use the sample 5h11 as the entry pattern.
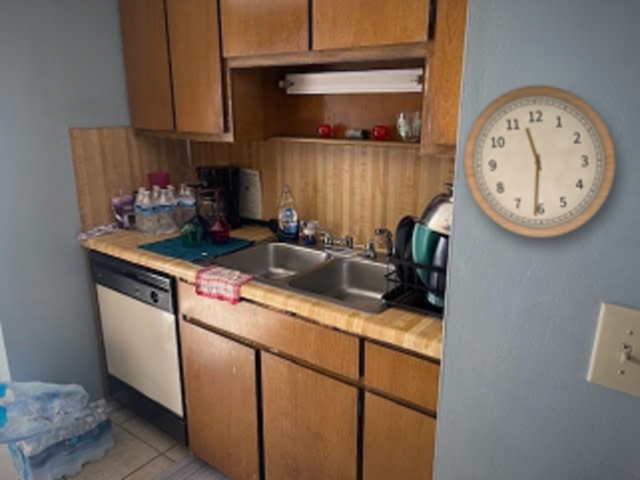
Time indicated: 11h31
